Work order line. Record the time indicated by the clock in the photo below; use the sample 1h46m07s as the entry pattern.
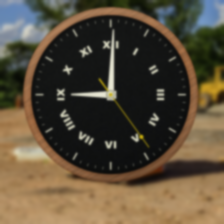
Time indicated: 9h00m24s
